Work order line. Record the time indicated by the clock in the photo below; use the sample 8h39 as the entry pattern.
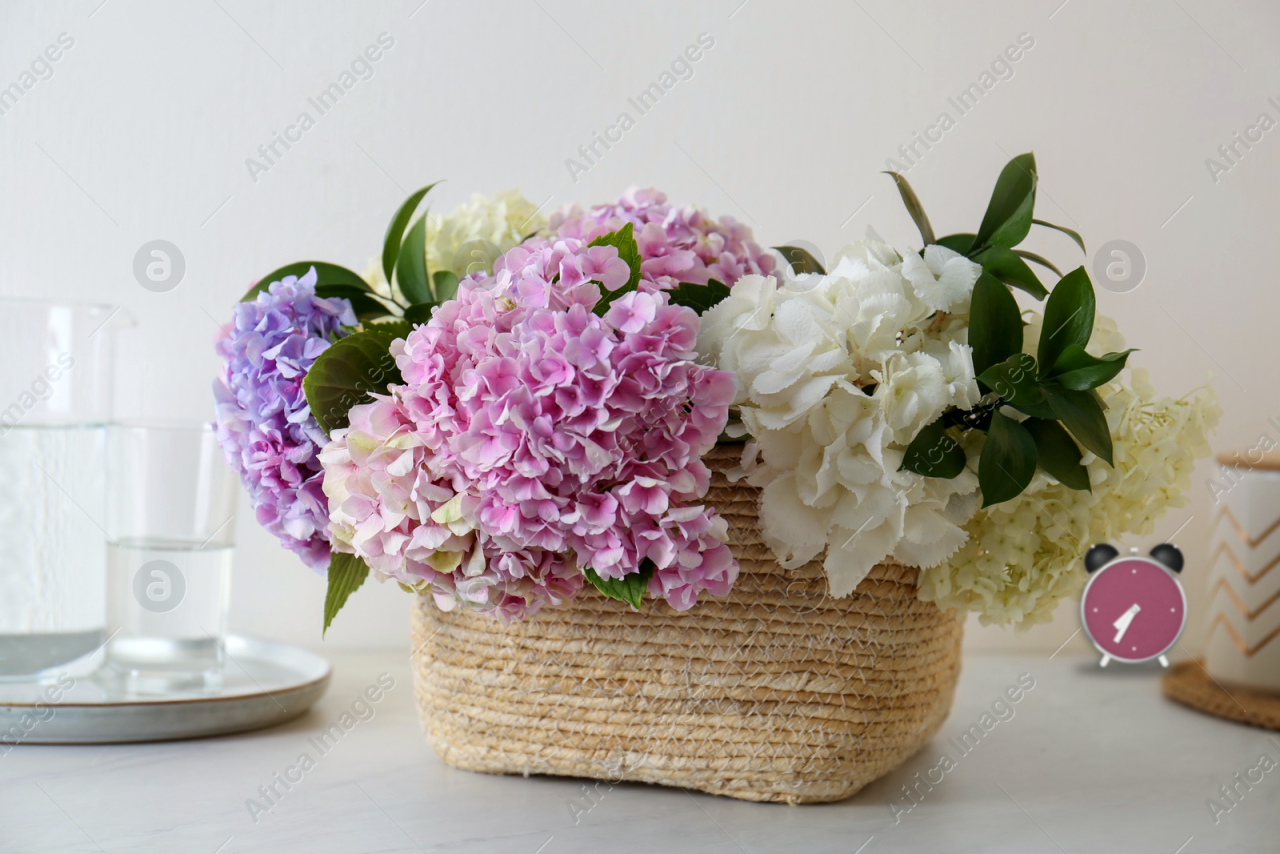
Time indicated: 7h35
